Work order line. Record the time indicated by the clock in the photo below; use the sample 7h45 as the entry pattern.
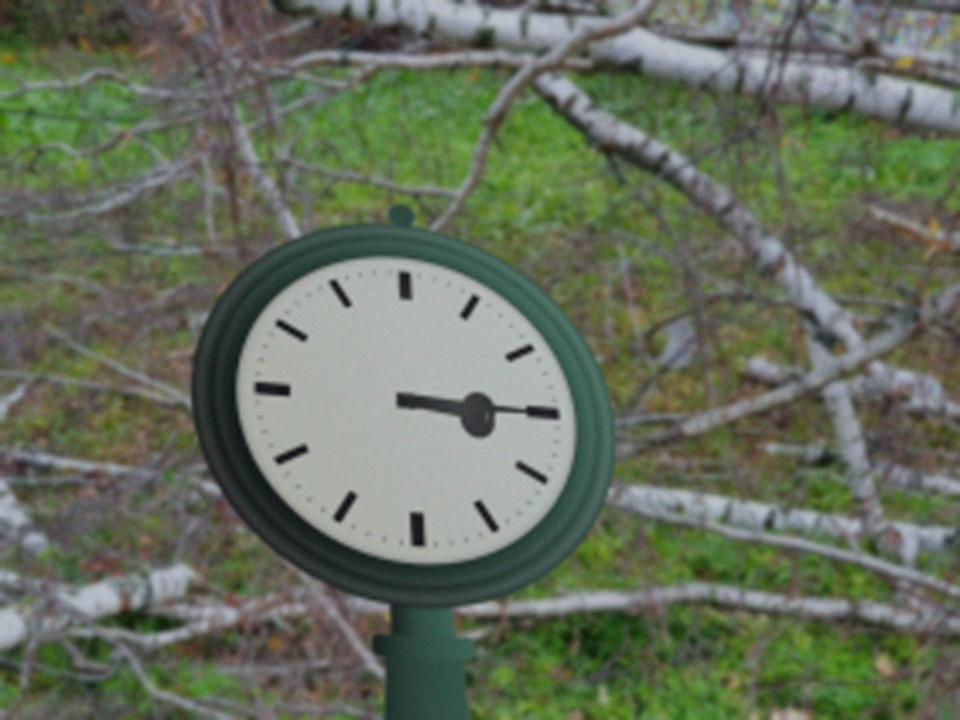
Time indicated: 3h15
